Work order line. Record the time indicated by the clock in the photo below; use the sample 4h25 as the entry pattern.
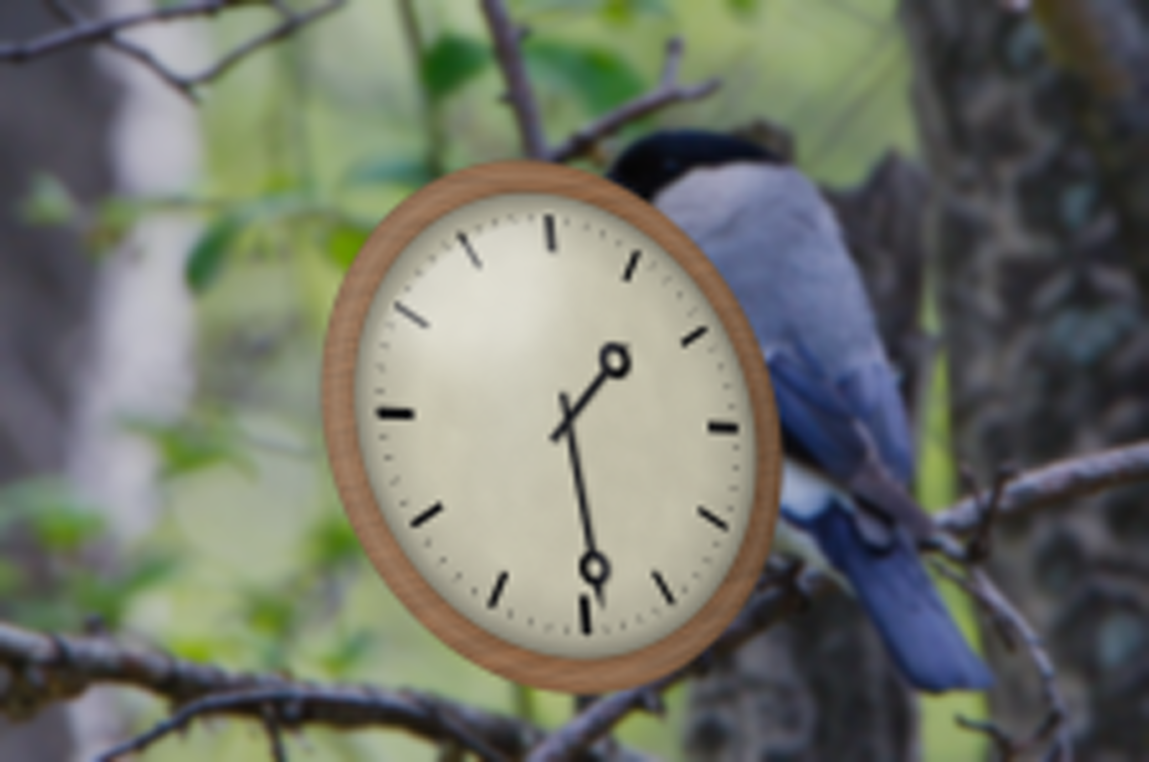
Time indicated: 1h29
